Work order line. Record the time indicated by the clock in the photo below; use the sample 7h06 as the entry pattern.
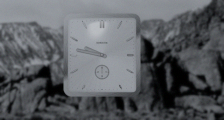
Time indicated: 9h47
